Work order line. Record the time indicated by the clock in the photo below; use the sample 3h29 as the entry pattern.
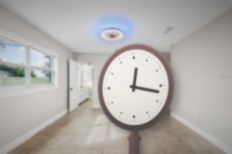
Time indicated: 12h17
